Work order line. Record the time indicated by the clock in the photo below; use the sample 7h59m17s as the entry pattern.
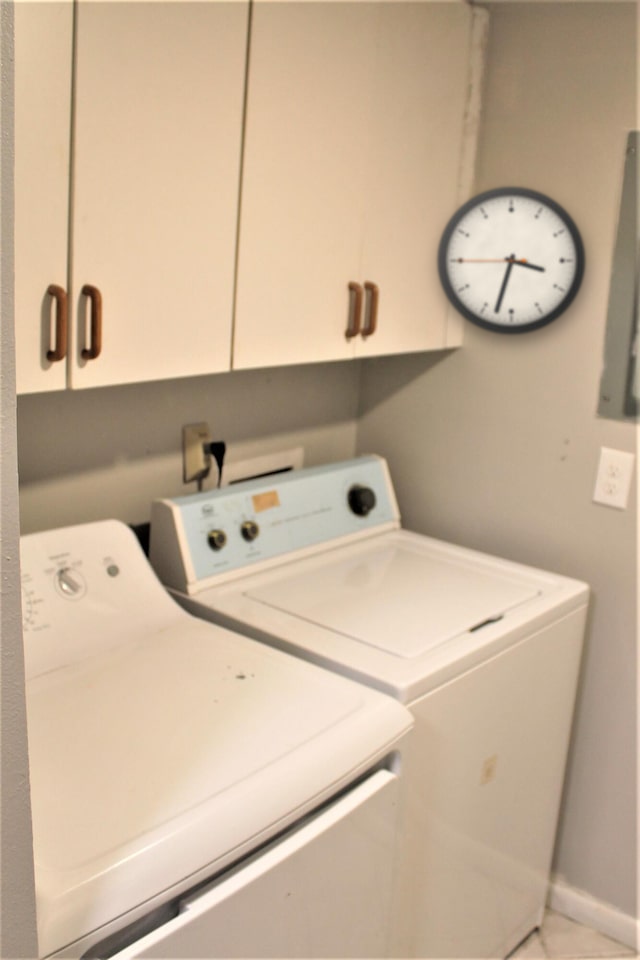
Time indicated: 3h32m45s
